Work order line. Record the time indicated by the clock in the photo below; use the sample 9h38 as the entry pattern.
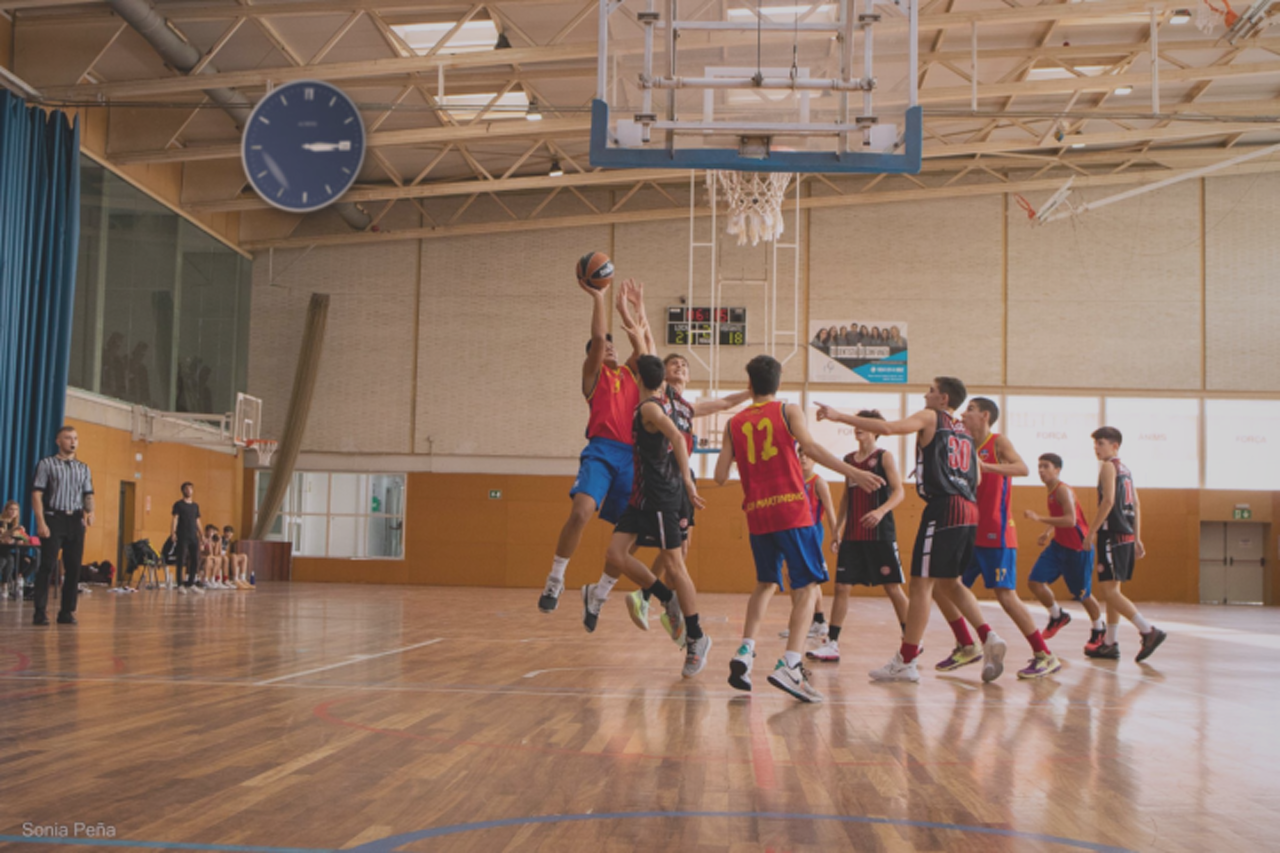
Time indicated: 3h15
